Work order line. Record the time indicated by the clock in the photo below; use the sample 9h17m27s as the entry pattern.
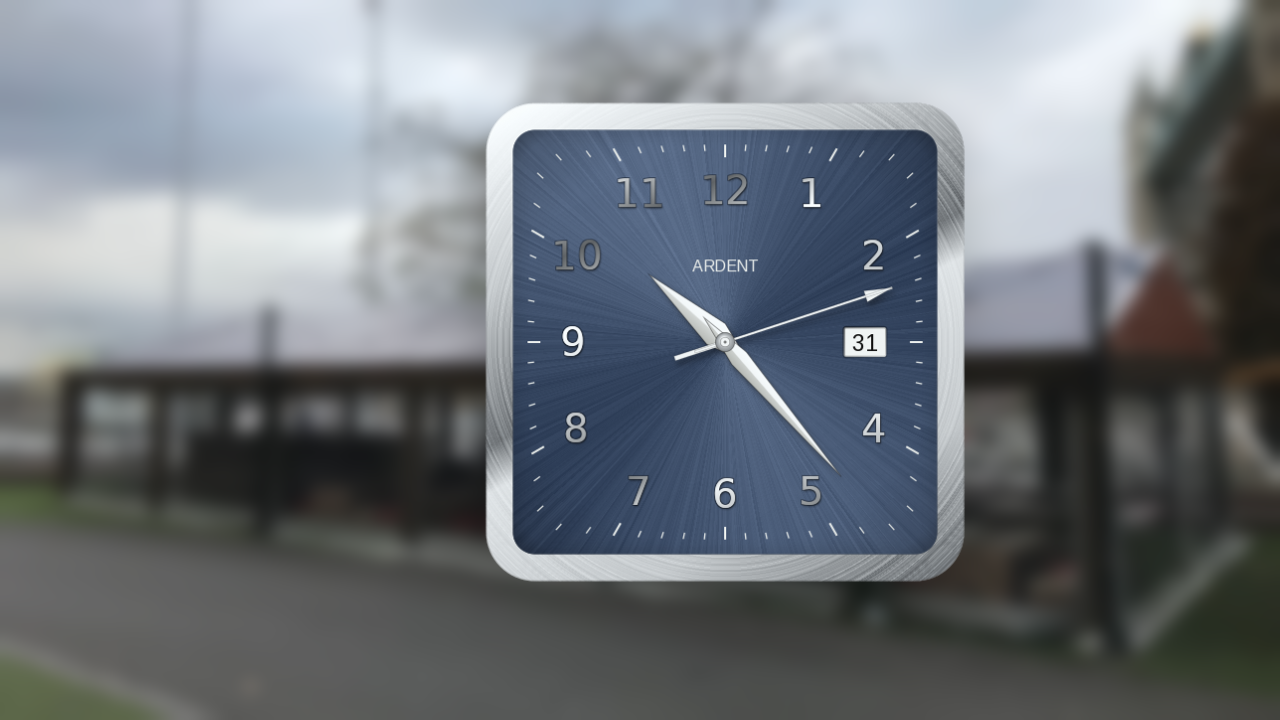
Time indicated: 10h23m12s
